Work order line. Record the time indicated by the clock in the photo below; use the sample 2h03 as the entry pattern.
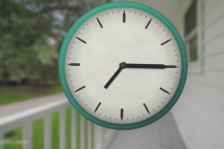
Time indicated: 7h15
